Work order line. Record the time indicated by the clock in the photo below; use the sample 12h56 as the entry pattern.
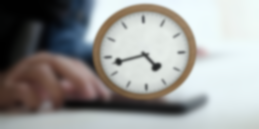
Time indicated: 4h43
